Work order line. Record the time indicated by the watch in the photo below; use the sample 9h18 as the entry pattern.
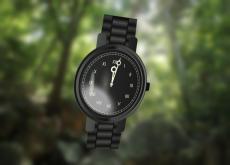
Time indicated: 12h02
